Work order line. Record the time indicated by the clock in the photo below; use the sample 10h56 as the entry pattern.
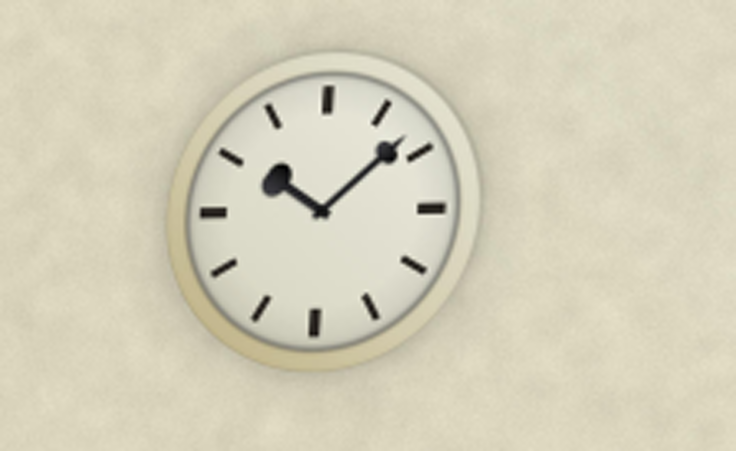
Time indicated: 10h08
